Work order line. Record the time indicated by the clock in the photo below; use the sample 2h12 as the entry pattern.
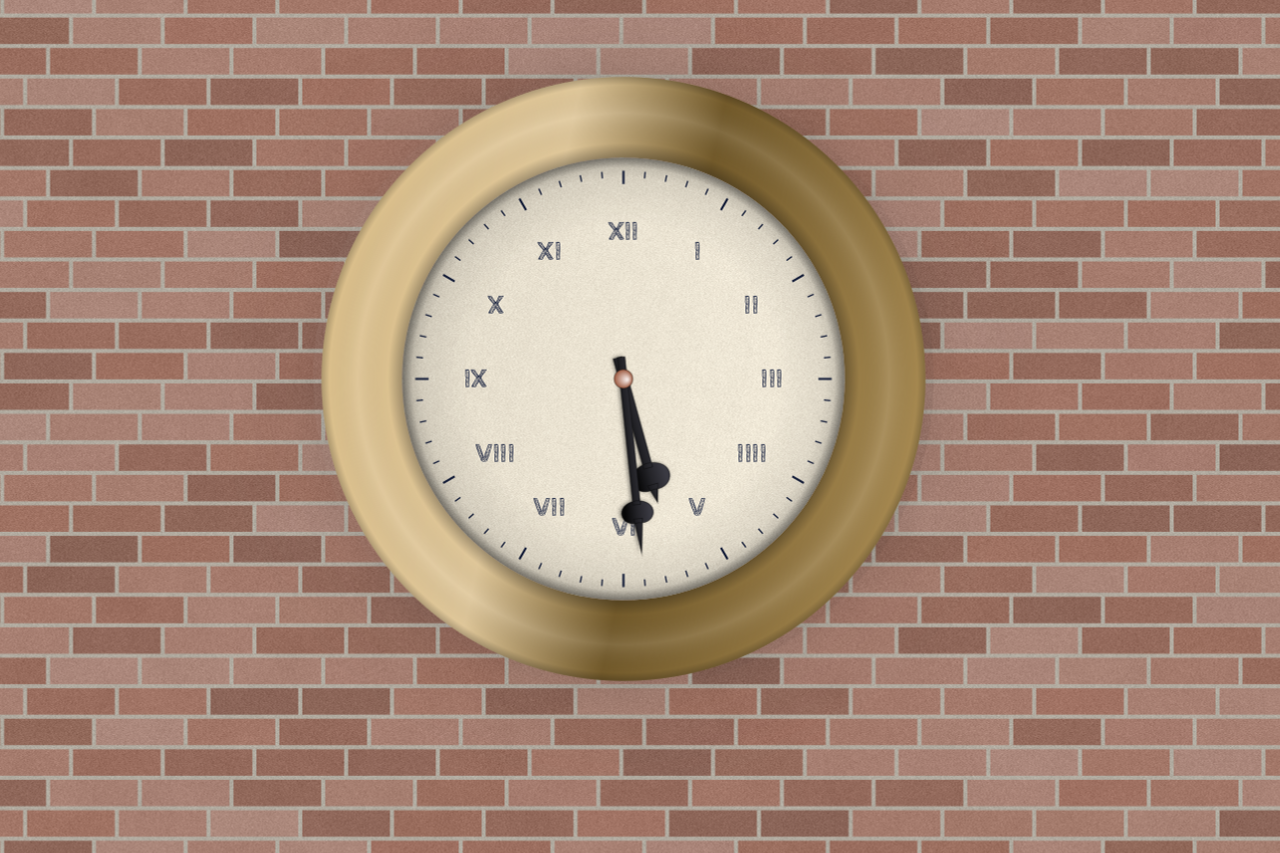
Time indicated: 5h29
